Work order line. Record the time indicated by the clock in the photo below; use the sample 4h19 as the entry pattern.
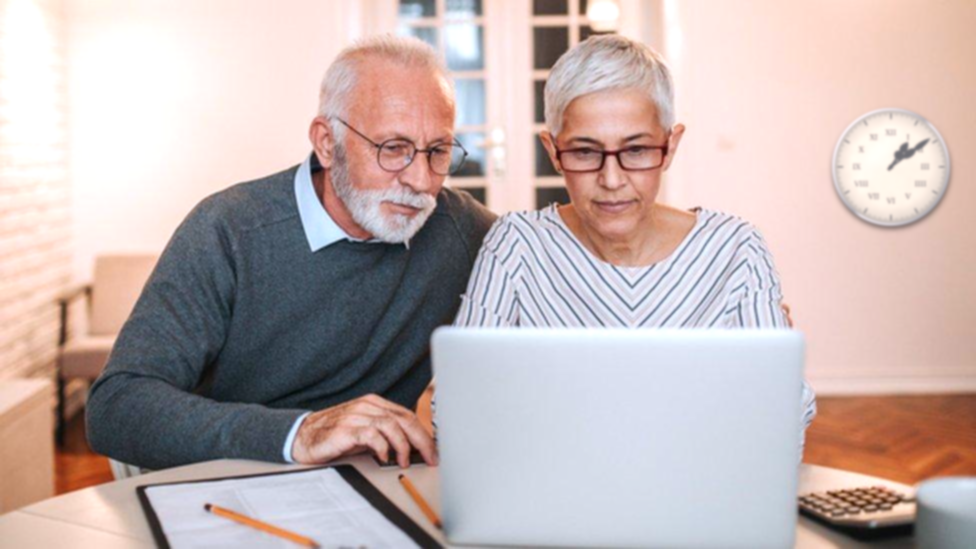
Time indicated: 1h09
